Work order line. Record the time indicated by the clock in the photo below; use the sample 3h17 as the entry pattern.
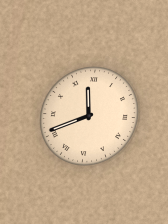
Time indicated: 11h41
